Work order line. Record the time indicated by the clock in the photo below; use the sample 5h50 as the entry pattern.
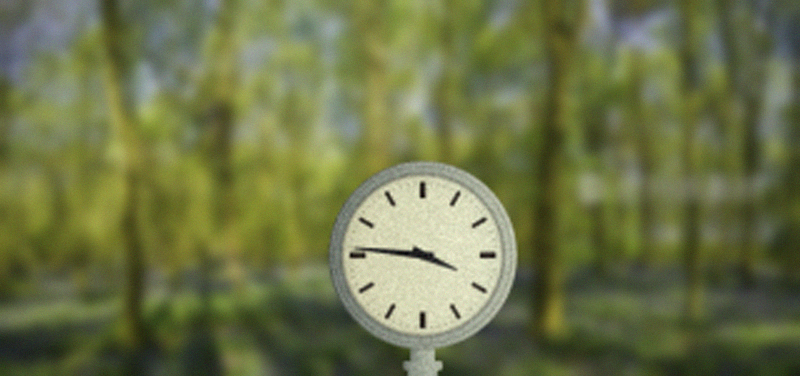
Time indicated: 3h46
